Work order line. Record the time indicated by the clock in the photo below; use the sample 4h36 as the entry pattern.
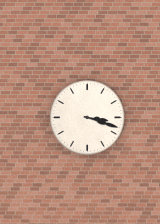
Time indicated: 3h18
